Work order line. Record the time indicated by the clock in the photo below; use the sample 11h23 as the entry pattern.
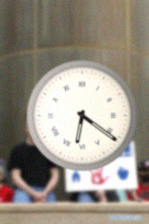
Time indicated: 6h21
